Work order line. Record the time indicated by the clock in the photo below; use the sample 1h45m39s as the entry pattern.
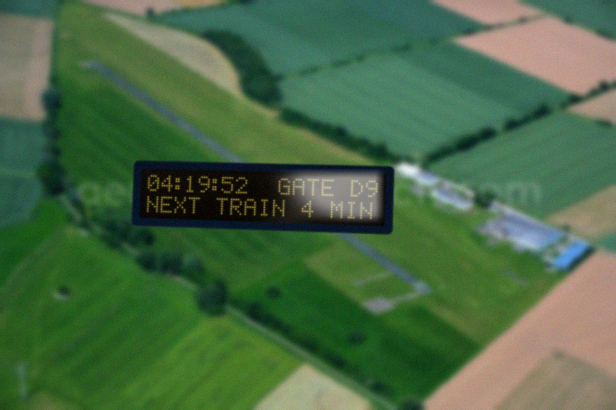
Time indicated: 4h19m52s
